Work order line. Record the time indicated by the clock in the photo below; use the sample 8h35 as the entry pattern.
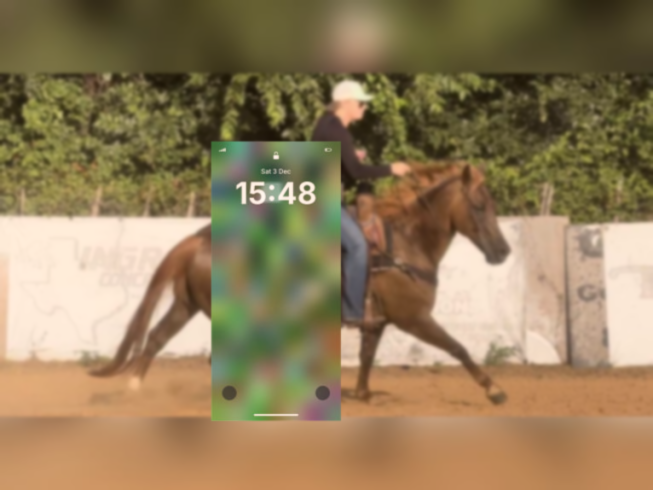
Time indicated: 15h48
